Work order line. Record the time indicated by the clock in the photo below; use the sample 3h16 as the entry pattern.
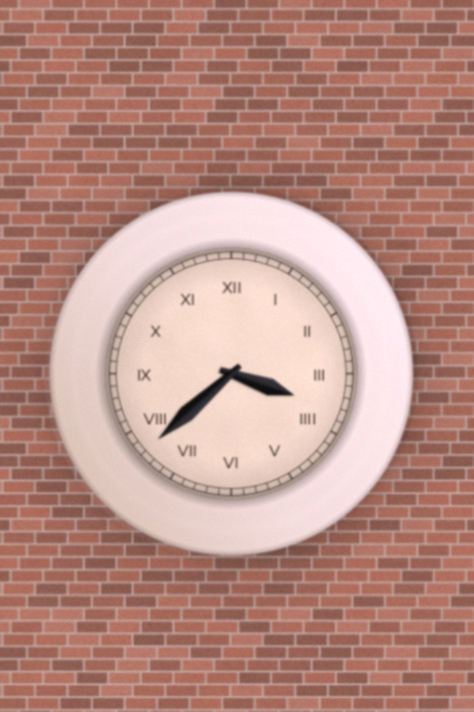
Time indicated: 3h38
